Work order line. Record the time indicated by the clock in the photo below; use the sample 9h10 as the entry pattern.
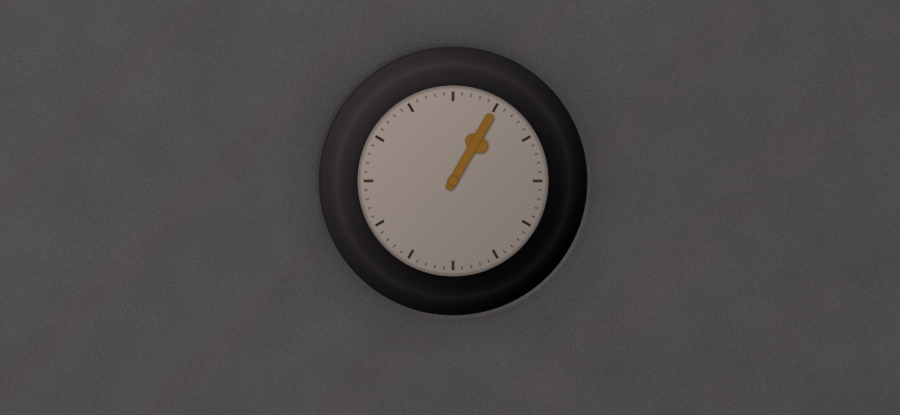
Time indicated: 1h05
